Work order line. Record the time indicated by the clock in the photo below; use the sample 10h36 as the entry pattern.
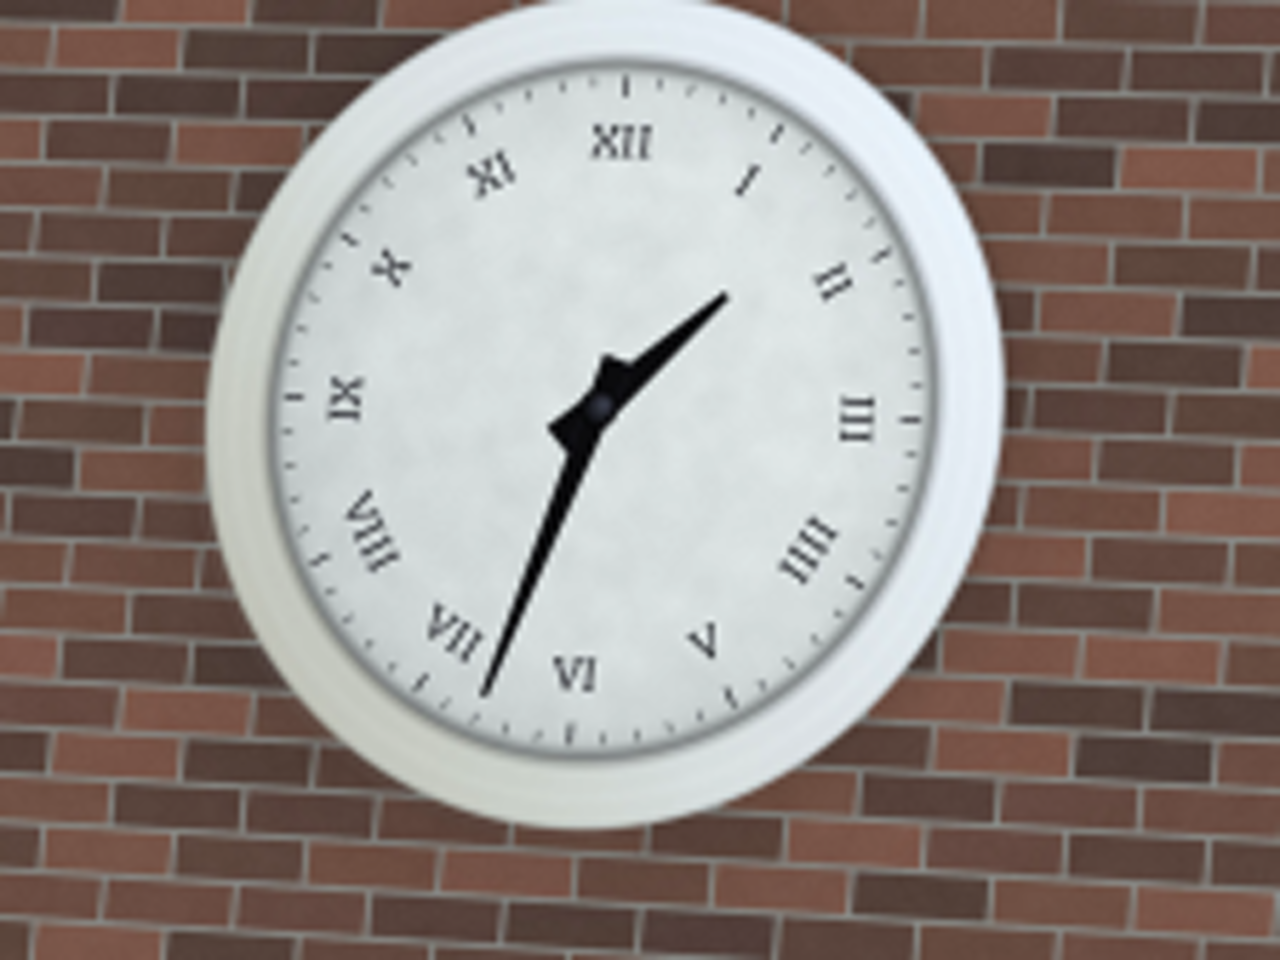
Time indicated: 1h33
